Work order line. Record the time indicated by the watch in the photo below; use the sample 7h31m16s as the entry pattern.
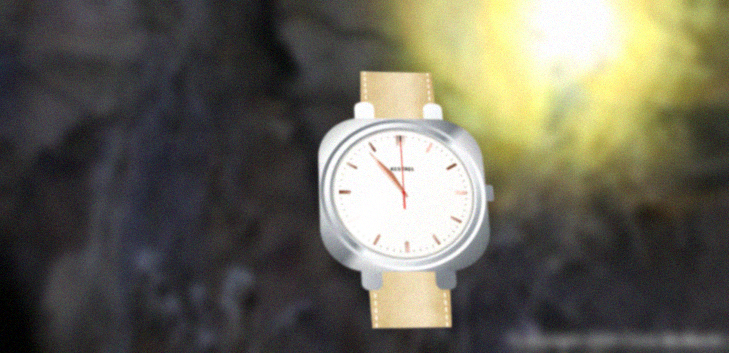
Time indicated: 10h54m00s
